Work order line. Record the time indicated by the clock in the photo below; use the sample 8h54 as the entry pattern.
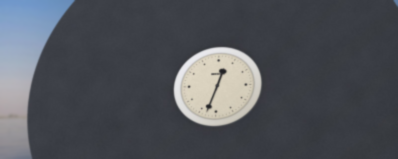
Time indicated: 12h33
